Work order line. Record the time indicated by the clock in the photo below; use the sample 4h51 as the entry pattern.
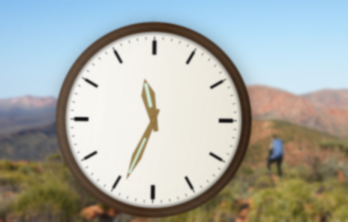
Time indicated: 11h34
